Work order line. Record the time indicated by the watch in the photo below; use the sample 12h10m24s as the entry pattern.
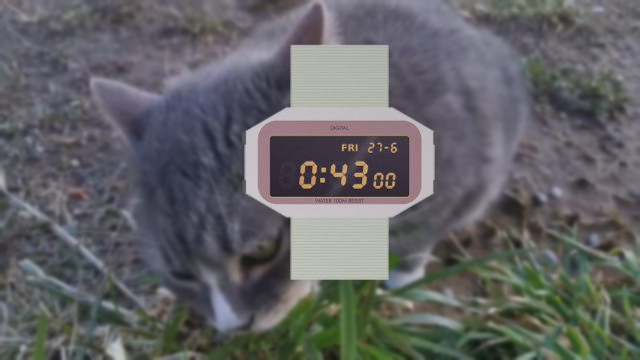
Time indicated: 0h43m00s
